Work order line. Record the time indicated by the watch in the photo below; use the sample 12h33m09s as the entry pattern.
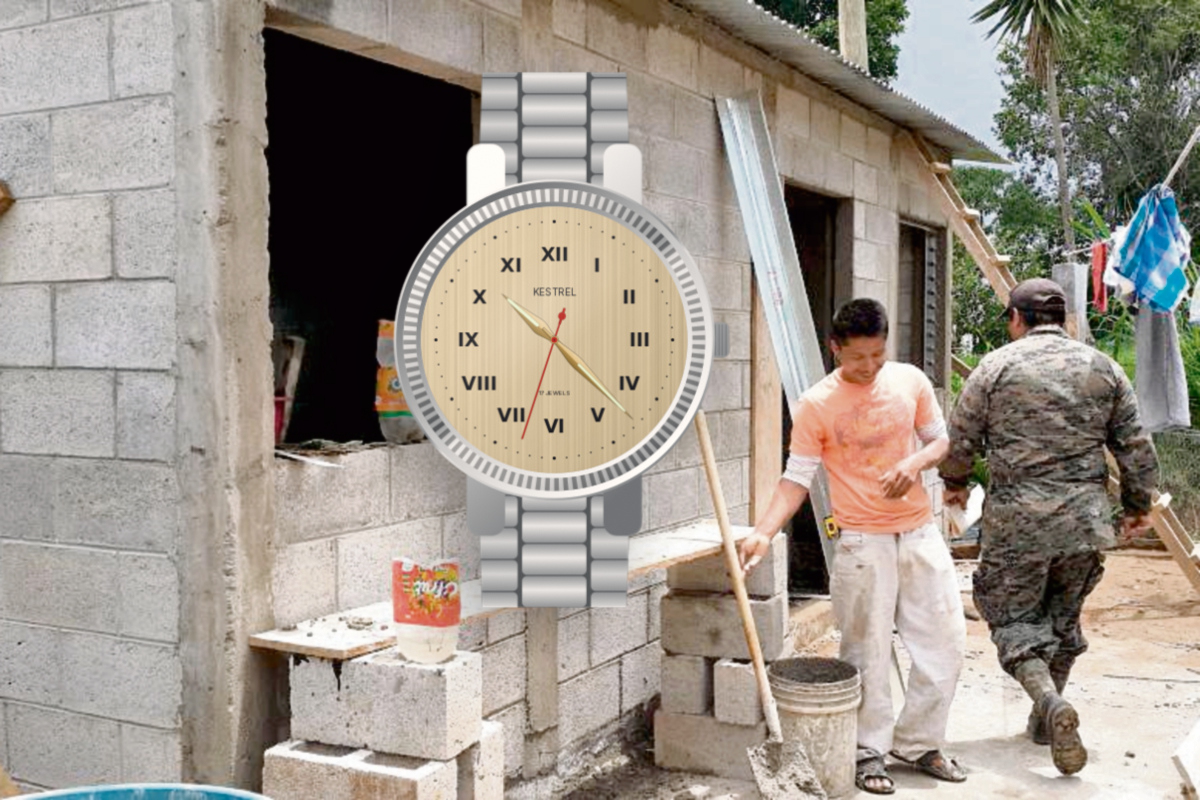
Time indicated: 10h22m33s
